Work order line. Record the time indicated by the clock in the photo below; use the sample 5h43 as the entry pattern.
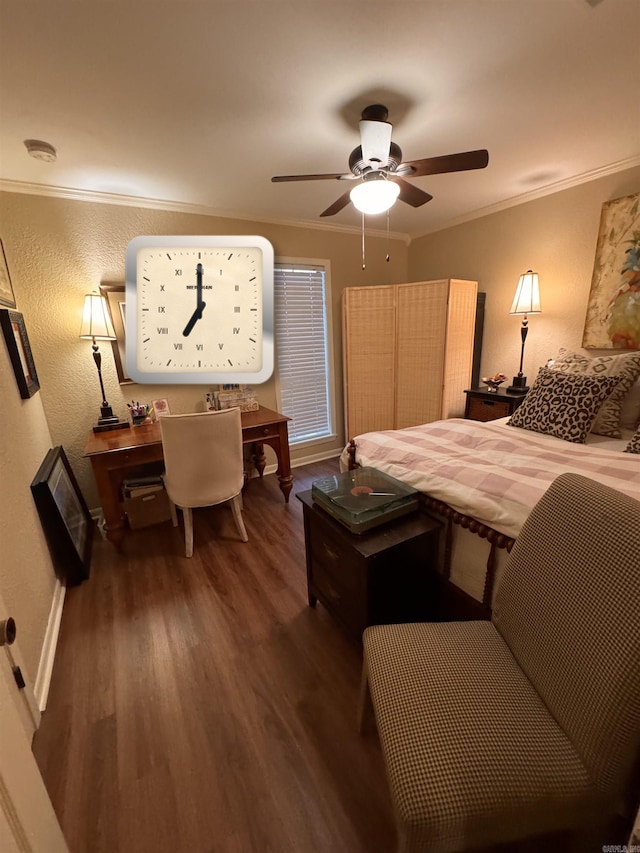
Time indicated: 7h00
